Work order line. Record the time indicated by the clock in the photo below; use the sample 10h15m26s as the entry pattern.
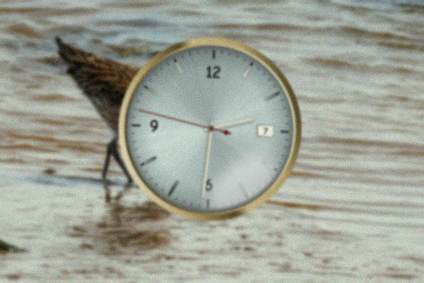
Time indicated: 2h30m47s
